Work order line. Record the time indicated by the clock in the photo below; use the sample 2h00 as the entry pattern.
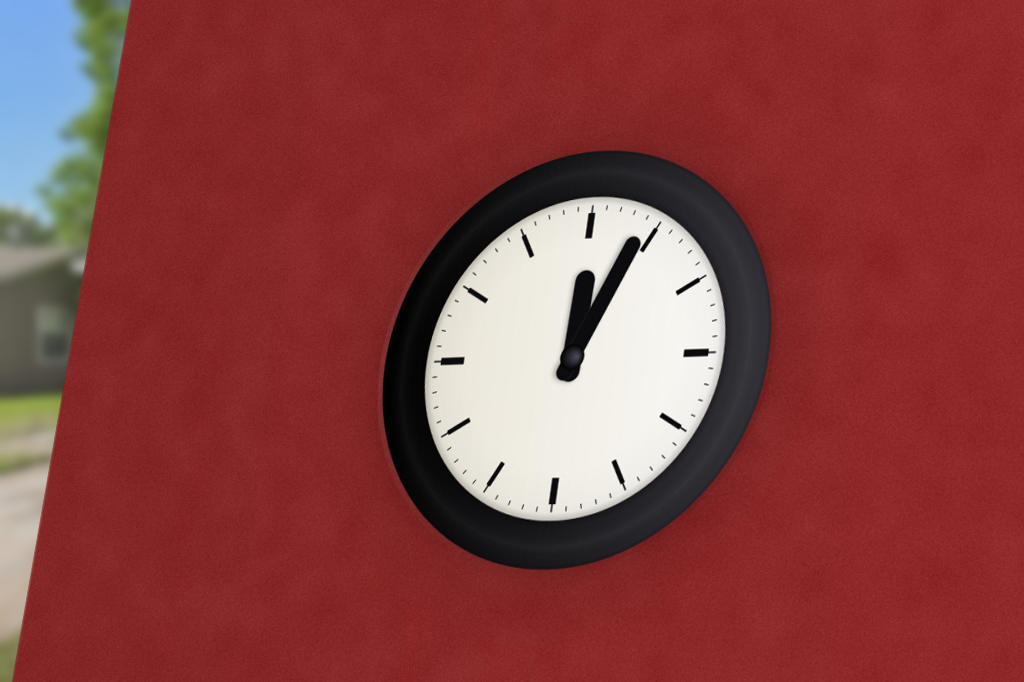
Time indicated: 12h04
